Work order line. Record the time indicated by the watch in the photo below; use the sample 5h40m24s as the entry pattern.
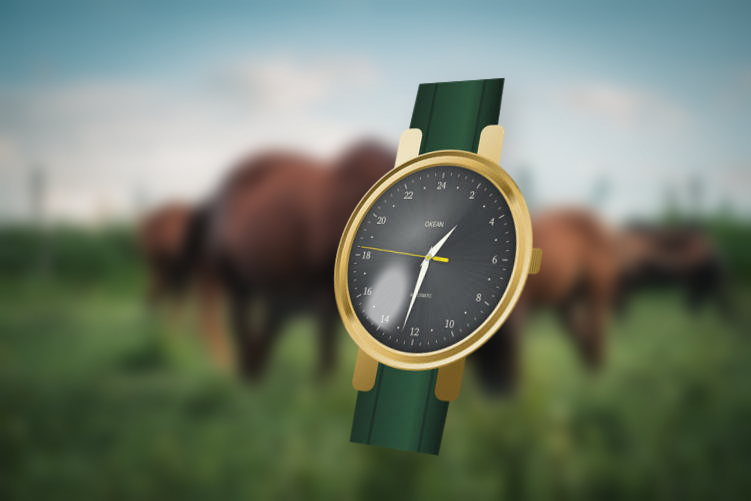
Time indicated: 2h31m46s
